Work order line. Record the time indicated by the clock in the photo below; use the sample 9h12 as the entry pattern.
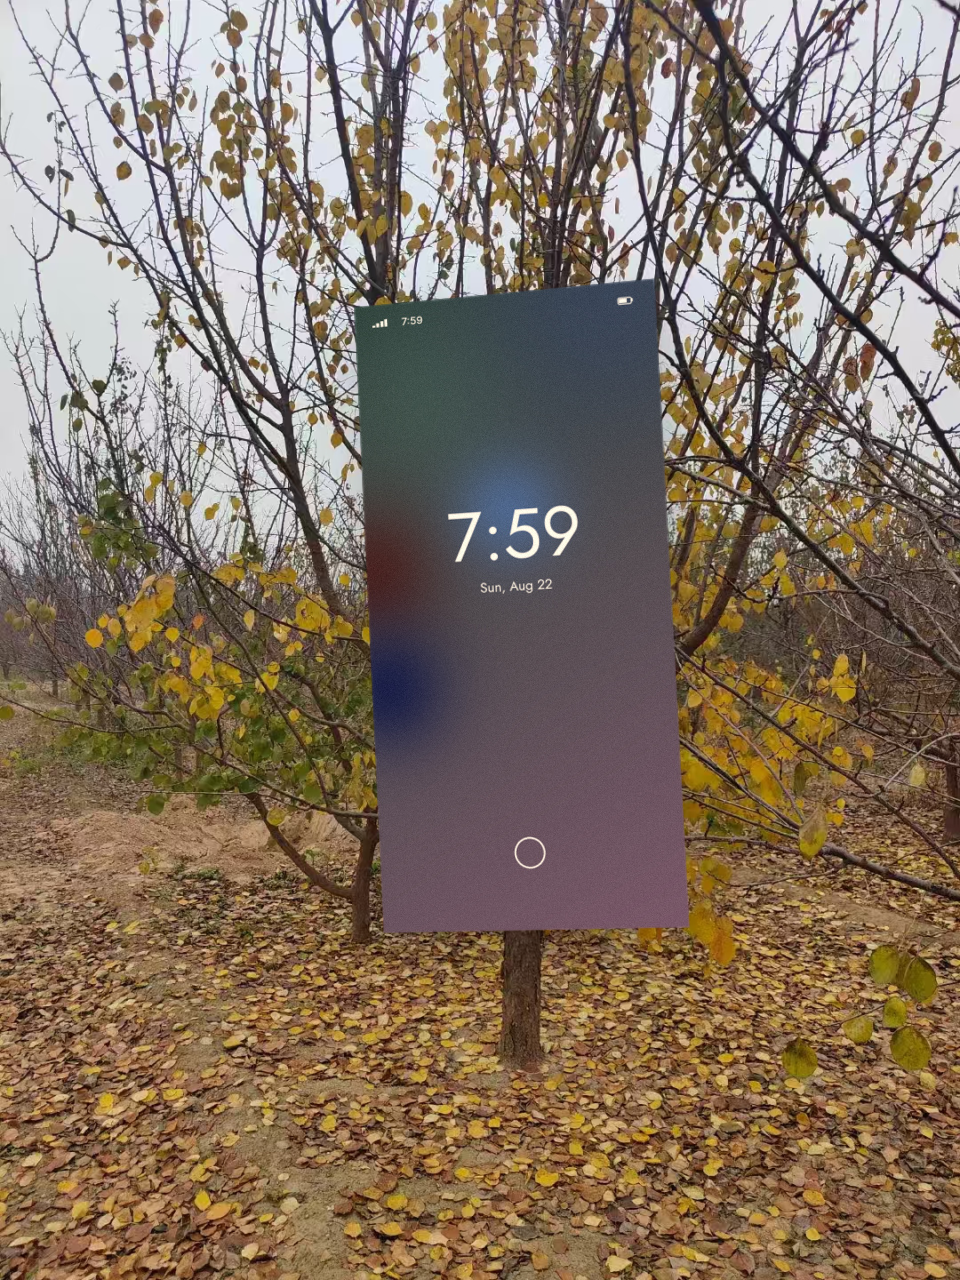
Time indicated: 7h59
